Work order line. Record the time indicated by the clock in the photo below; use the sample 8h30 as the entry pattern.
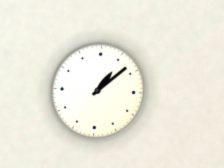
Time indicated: 1h08
